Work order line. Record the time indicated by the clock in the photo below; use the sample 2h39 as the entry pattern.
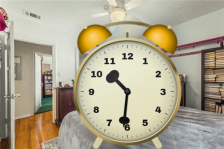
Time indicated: 10h31
